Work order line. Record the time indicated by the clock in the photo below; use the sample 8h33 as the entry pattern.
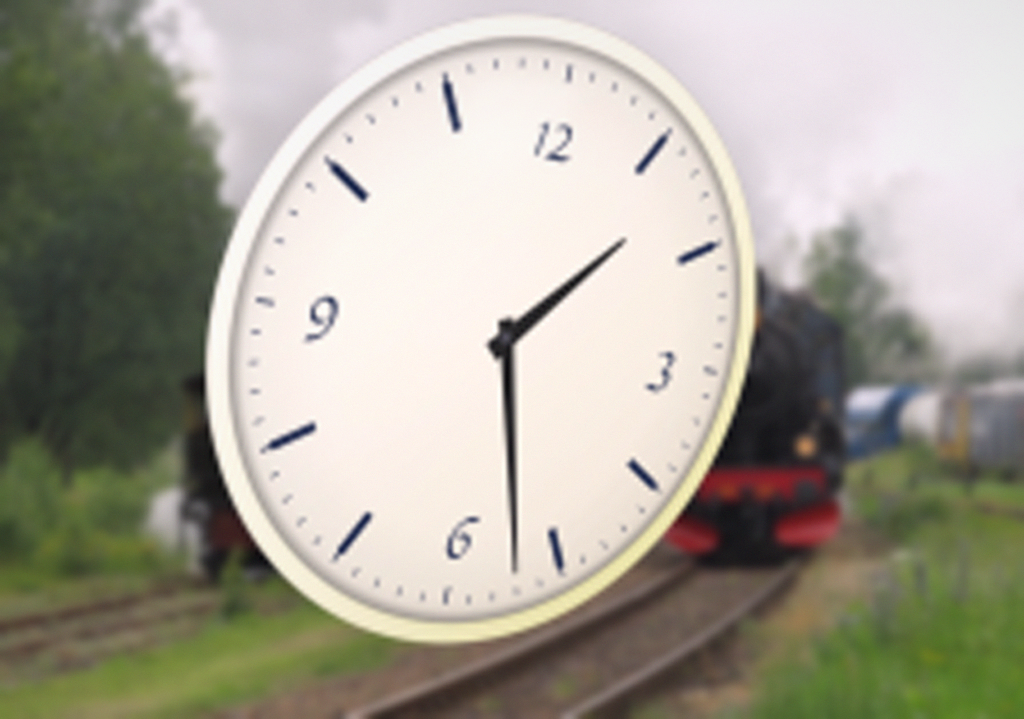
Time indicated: 1h27
